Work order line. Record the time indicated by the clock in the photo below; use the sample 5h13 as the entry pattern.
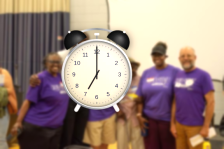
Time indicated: 7h00
